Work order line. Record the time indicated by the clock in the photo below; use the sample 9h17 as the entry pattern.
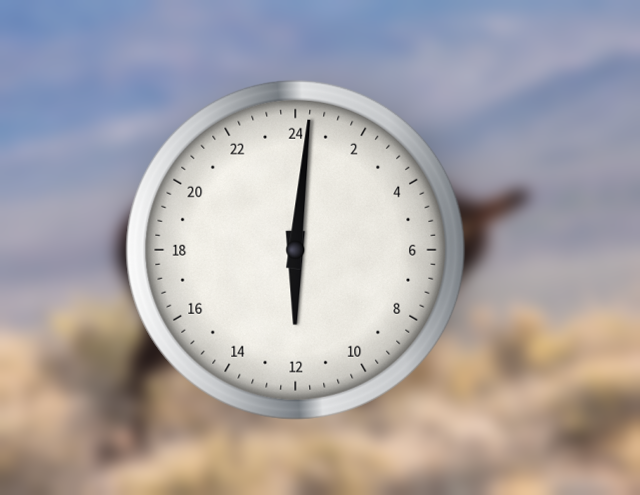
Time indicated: 12h01
